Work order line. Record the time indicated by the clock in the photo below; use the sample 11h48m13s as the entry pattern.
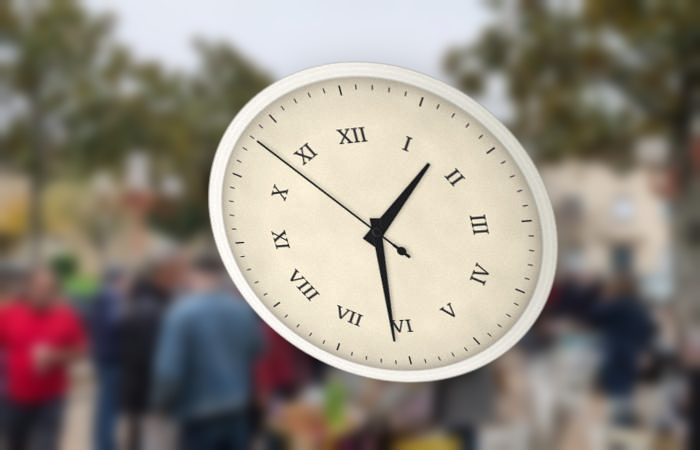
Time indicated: 1h30m53s
